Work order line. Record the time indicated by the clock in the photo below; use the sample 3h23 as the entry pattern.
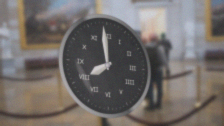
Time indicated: 7h59
